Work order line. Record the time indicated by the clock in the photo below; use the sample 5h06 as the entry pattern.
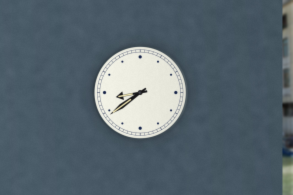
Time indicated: 8h39
